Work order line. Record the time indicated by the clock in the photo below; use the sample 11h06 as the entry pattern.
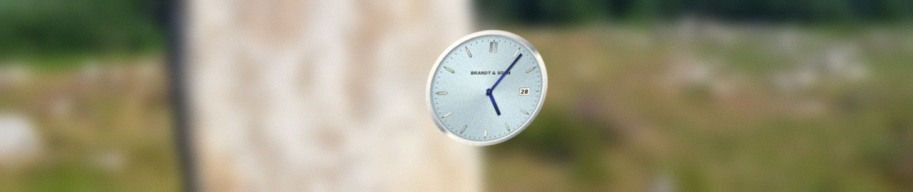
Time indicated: 5h06
